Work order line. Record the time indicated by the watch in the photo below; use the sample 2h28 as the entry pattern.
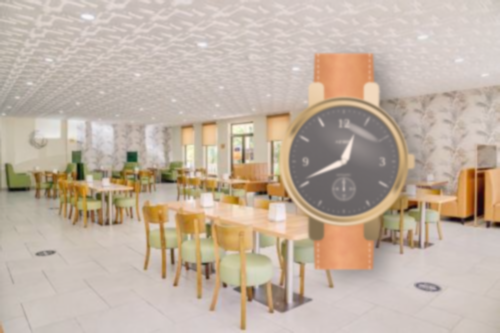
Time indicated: 12h41
